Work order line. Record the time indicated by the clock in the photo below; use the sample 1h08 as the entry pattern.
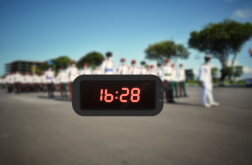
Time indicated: 16h28
